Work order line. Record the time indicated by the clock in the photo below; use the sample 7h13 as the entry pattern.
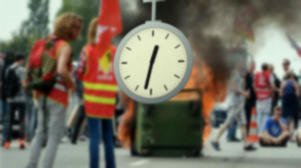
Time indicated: 12h32
